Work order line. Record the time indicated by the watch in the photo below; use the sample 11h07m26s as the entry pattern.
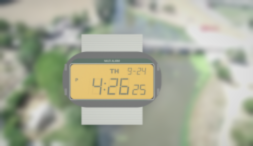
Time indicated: 4h26m25s
